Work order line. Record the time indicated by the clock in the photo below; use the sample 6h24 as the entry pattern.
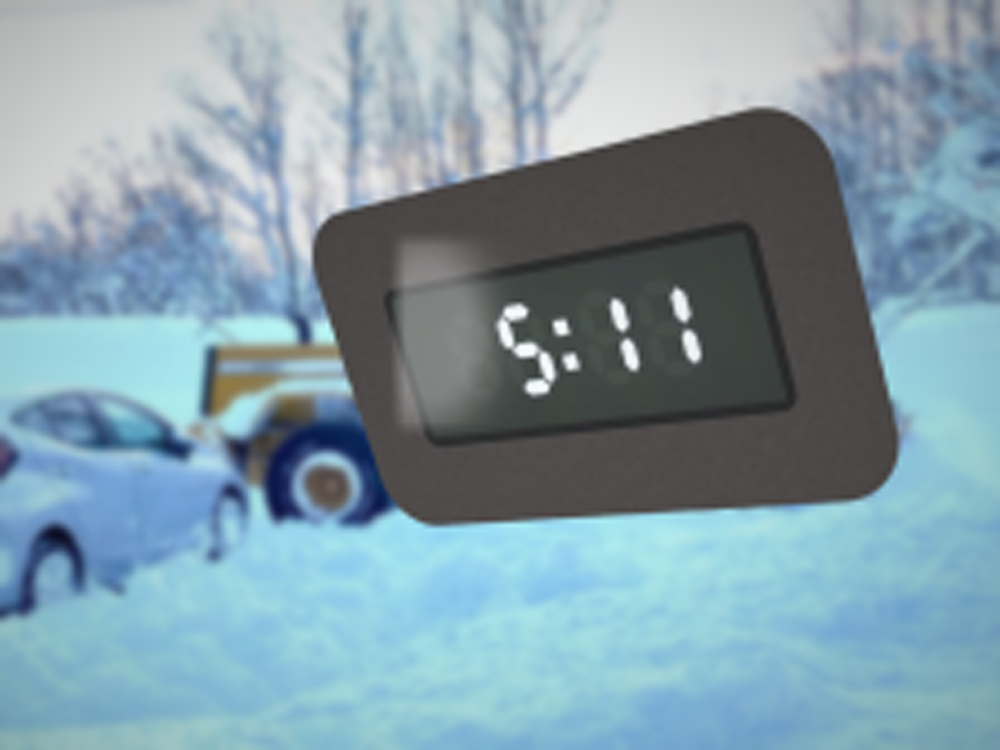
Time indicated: 5h11
